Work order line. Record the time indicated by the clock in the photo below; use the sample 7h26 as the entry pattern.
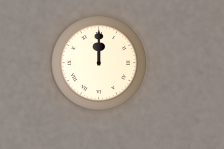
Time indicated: 12h00
